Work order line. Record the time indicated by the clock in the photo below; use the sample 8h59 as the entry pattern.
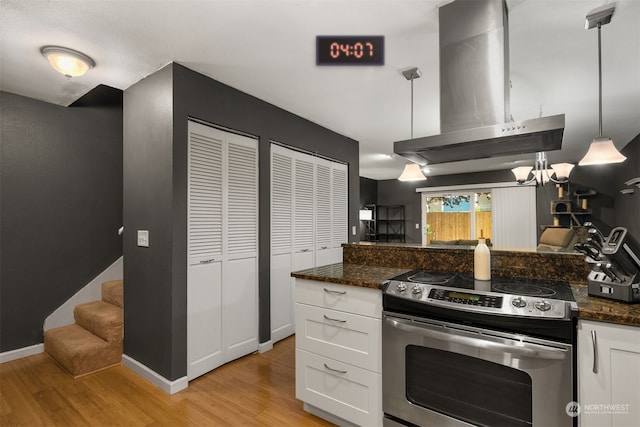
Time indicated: 4h07
